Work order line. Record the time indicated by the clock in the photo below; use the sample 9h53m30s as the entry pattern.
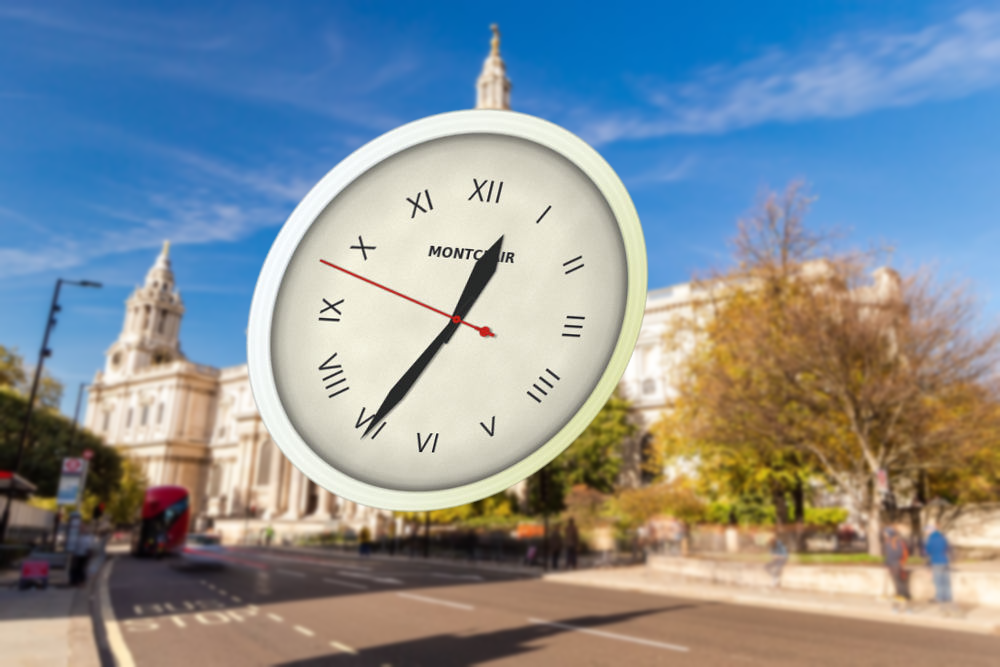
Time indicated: 12h34m48s
